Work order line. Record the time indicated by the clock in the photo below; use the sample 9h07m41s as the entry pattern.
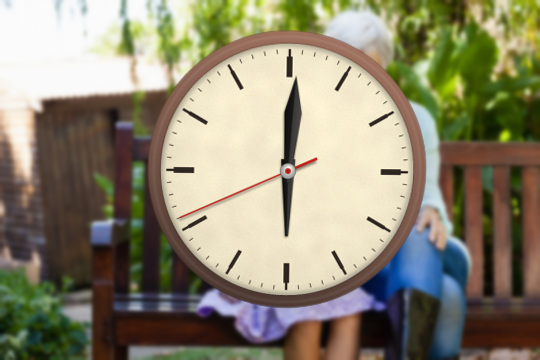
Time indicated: 6h00m41s
